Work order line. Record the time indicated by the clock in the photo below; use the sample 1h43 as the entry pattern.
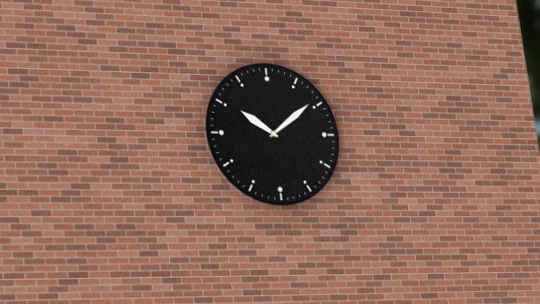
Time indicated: 10h09
